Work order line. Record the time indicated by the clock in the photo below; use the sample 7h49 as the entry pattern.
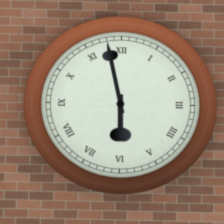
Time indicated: 5h58
